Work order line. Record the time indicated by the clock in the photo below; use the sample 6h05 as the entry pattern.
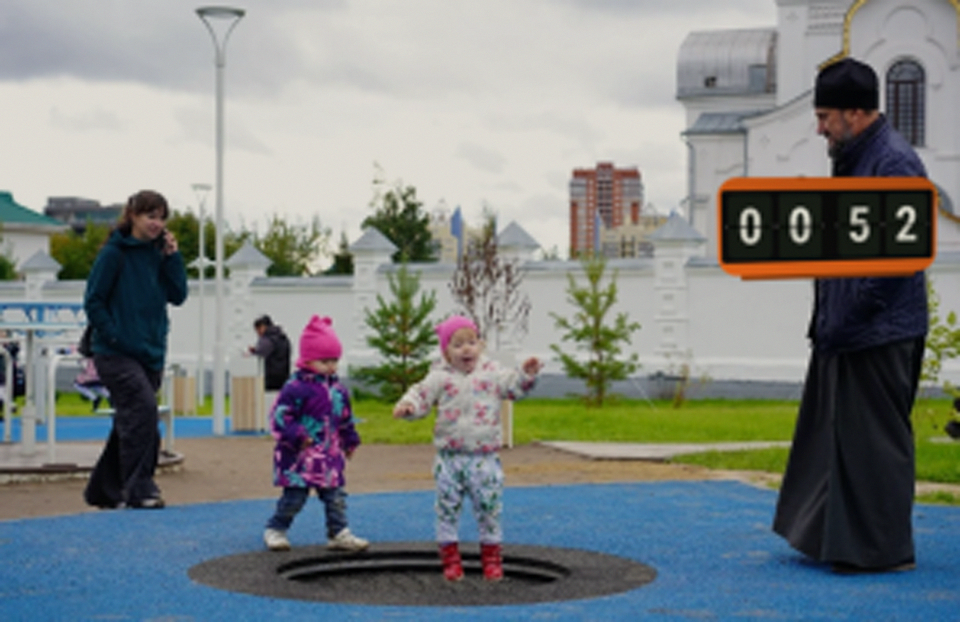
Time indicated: 0h52
